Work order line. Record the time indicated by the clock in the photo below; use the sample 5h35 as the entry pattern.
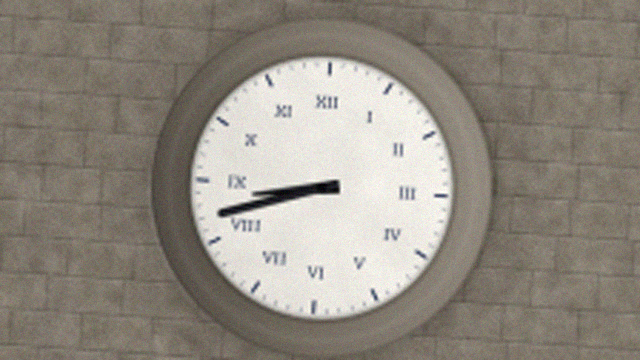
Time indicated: 8h42
